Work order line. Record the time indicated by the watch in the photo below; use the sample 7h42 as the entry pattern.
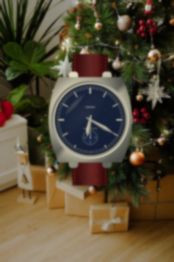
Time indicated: 6h20
